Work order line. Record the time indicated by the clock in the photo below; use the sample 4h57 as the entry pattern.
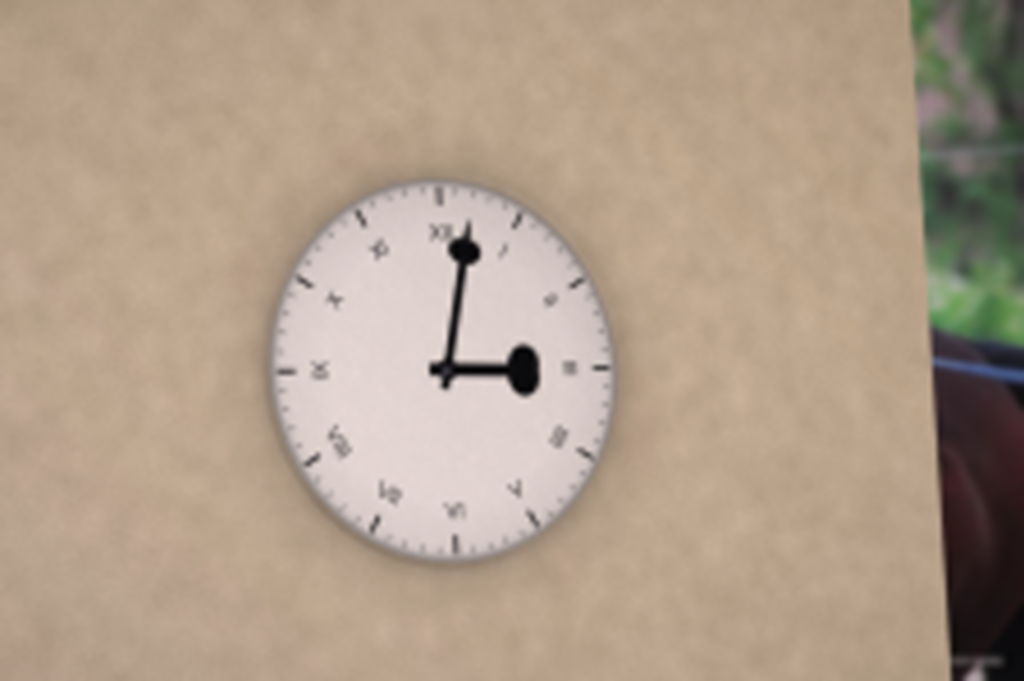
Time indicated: 3h02
